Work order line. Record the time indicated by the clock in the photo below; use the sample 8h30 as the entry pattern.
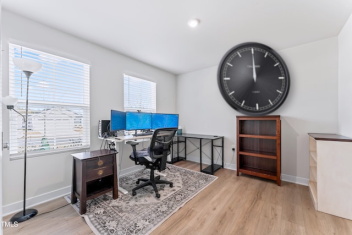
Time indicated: 12h00
